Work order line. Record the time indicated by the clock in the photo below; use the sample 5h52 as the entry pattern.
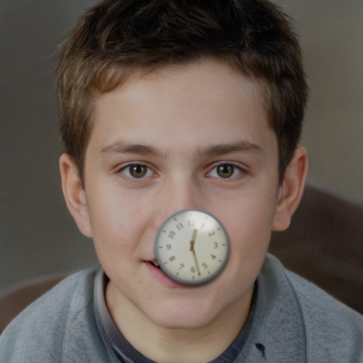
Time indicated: 12h28
